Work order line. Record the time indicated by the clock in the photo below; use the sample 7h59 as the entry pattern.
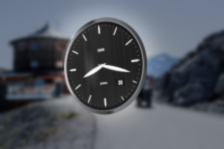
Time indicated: 8h18
